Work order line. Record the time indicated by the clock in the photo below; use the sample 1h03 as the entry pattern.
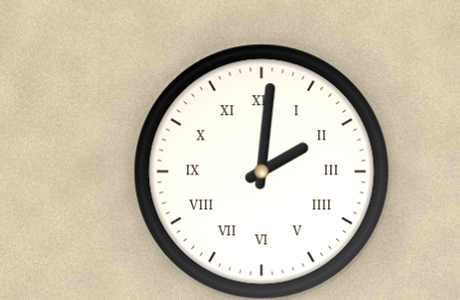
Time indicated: 2h01
